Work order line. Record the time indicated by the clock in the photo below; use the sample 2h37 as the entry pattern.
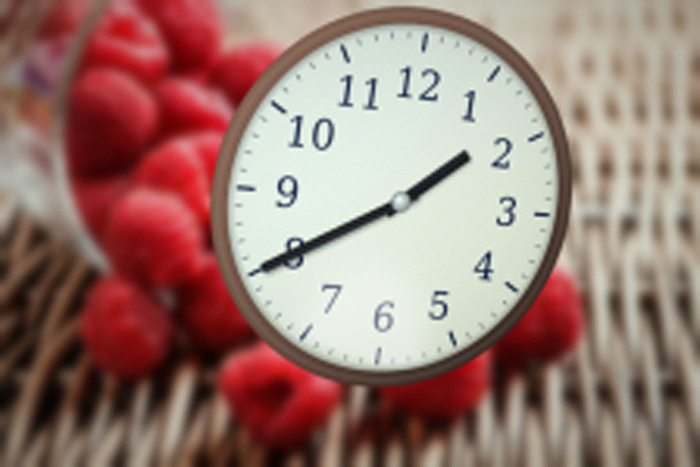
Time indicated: 1h40
